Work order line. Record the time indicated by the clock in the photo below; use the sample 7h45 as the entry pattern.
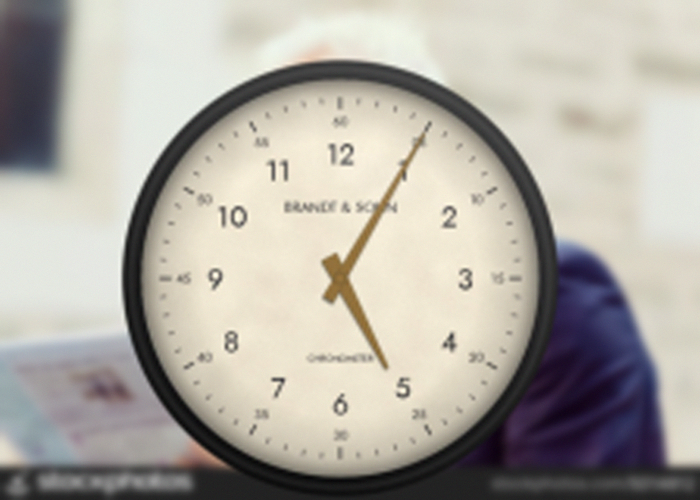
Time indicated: 5h05
